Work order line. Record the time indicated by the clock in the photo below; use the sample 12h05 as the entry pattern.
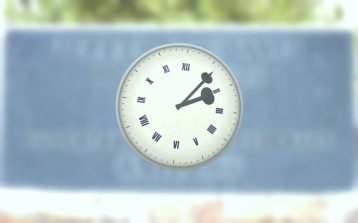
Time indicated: 2h06
